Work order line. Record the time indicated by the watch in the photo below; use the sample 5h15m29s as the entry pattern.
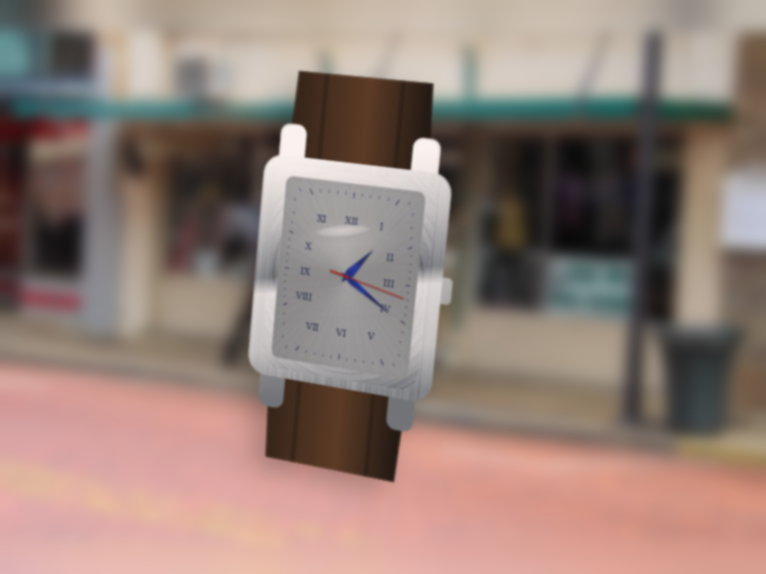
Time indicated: 1h20m17s
